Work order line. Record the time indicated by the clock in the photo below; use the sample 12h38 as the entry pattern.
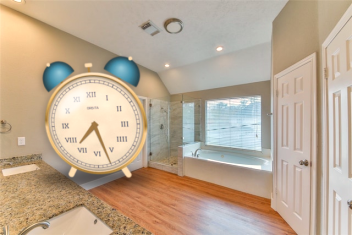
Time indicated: 7h27
